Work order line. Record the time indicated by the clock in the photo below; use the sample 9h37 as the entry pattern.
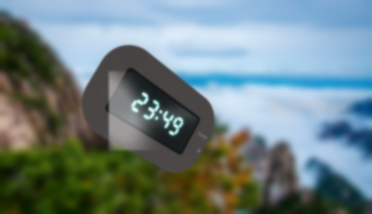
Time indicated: 23h49
